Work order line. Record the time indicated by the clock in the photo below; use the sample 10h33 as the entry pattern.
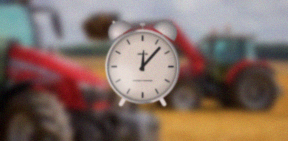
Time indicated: 12h07
